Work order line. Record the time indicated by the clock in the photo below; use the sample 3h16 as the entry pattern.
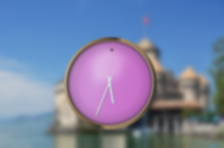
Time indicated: 5h33
